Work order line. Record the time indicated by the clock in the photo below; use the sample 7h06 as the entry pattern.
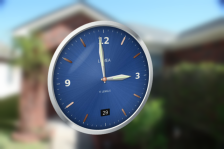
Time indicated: 2h59
